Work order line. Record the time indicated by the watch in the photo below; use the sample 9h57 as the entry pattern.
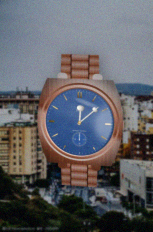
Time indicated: 12h08
